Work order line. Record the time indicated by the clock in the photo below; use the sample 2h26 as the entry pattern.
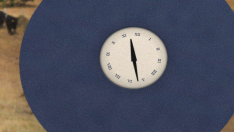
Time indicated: 11h27
